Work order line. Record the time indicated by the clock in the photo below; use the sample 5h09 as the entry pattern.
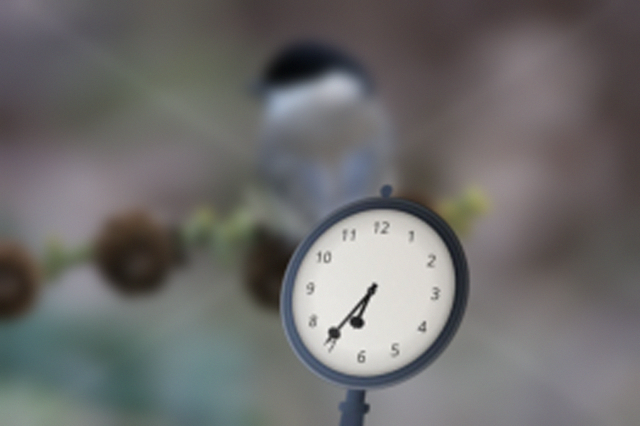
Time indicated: 6h36
